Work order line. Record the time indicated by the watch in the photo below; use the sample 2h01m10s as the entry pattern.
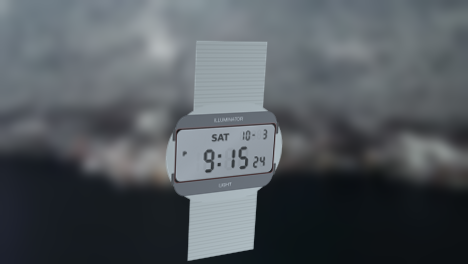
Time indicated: 9h15m24s
